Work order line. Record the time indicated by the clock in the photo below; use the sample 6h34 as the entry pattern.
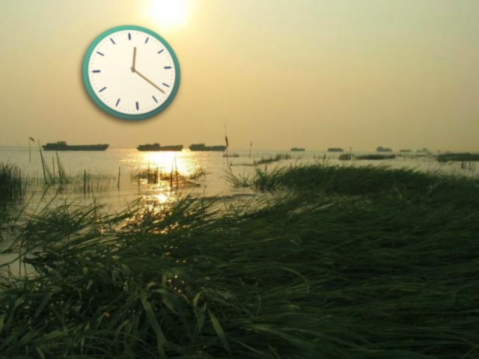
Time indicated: 12h22
